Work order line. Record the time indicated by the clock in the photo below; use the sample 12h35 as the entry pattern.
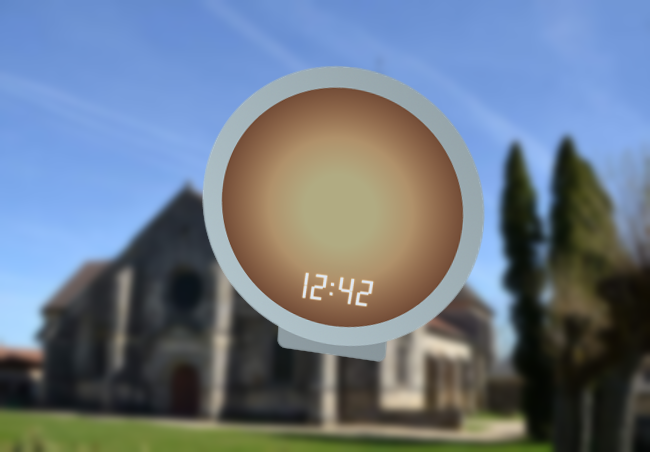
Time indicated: 12h42
